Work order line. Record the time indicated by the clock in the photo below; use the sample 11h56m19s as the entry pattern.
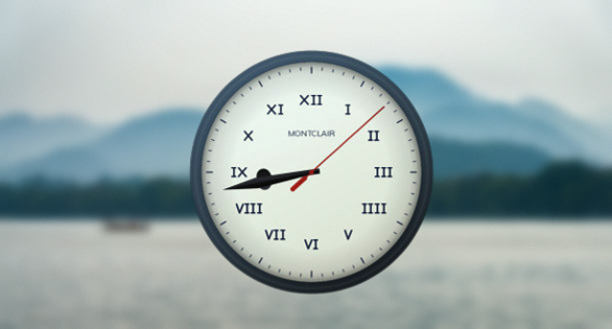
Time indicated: 8h43m08s
